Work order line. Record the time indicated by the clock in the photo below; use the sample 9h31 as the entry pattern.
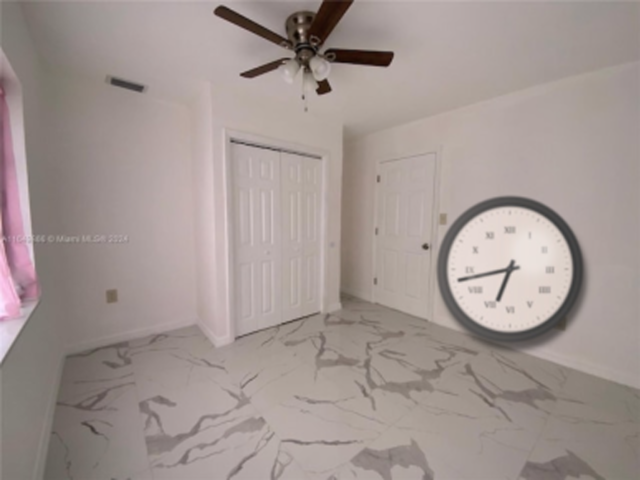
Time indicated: 6h43
